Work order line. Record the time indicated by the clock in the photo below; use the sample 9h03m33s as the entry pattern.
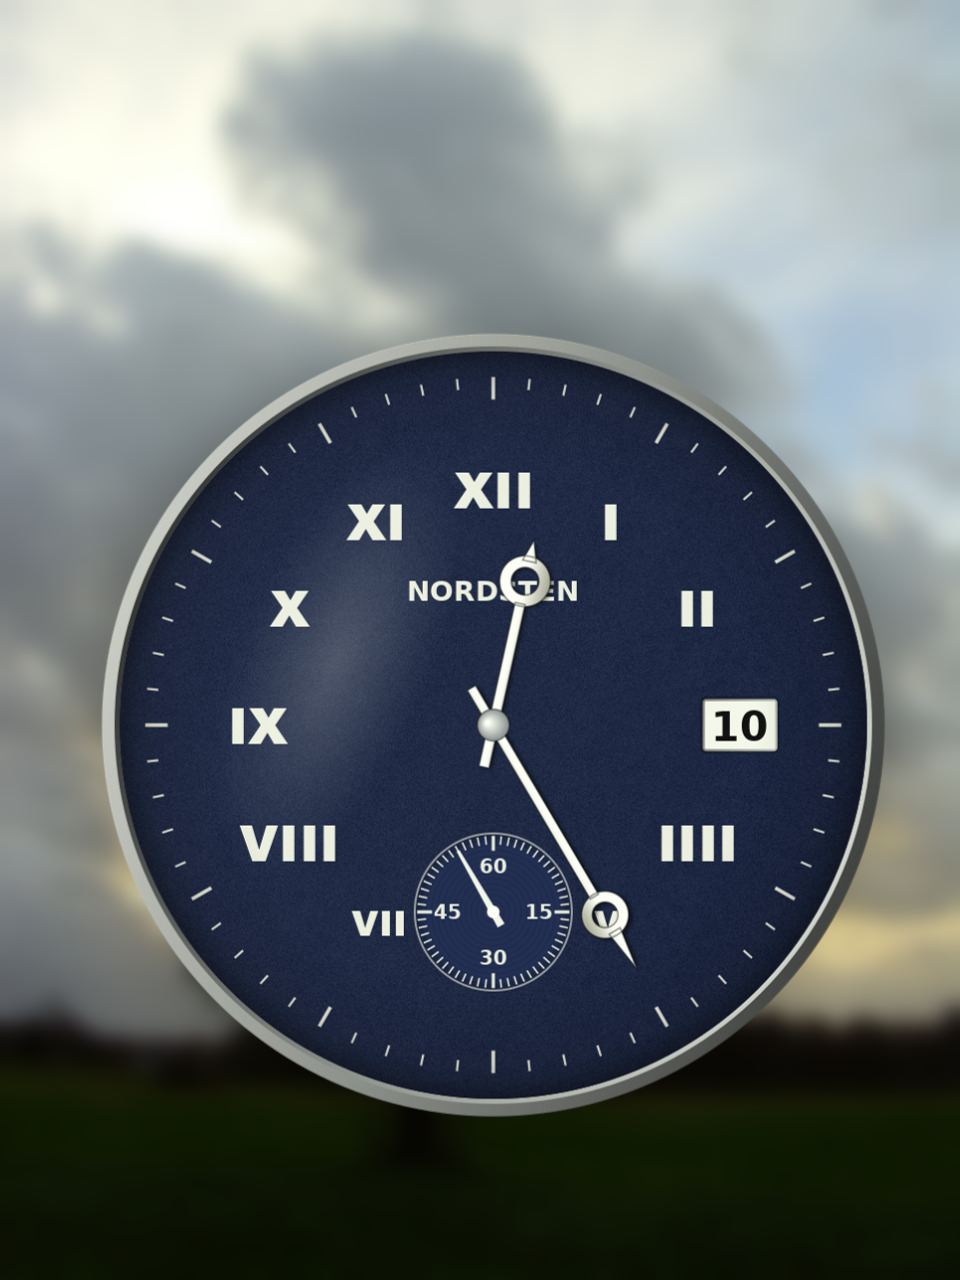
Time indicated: 12h24m55s
